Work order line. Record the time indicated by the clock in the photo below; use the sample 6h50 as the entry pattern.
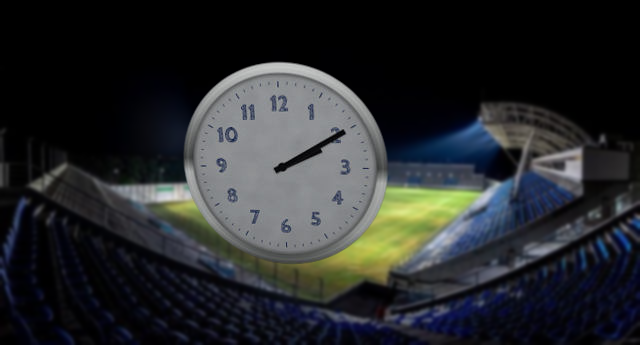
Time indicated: 2h10
